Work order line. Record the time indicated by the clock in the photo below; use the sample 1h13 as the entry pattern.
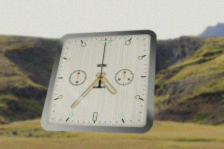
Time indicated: 4h36
